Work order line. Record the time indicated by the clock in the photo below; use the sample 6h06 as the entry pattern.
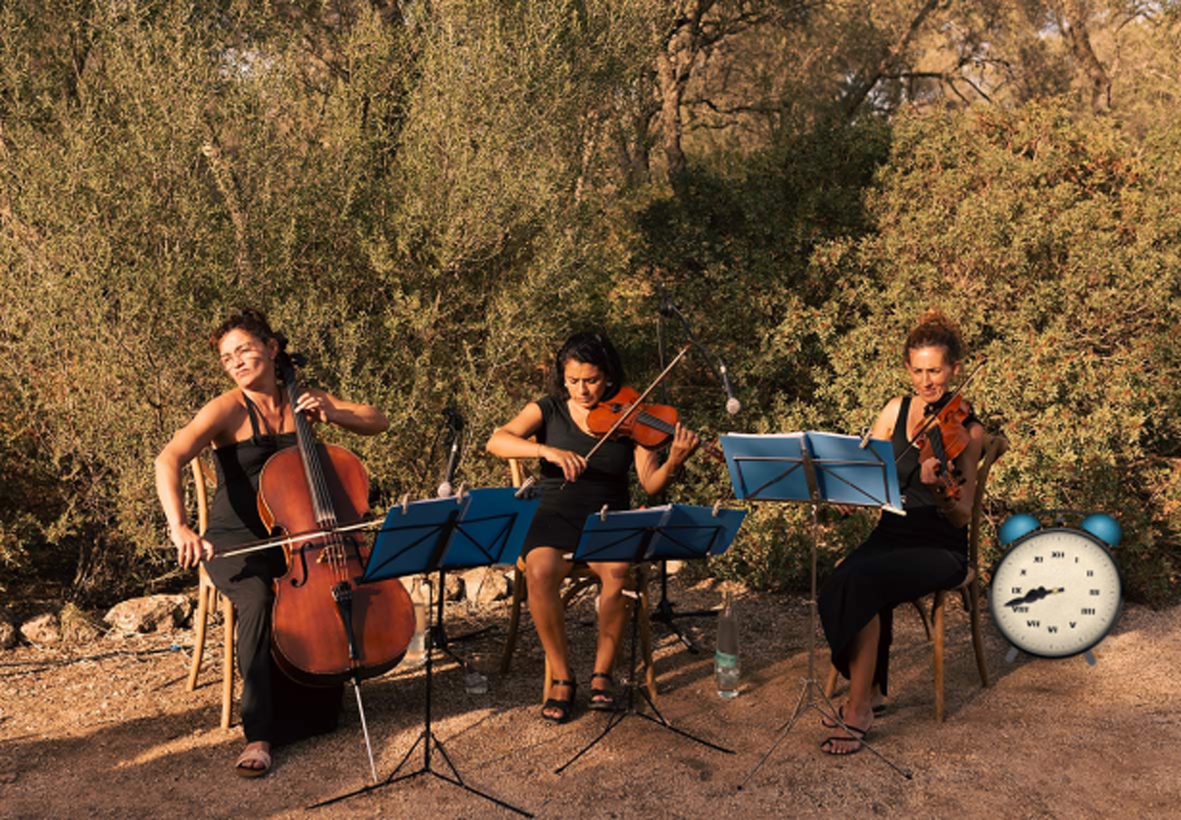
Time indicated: 8h42
